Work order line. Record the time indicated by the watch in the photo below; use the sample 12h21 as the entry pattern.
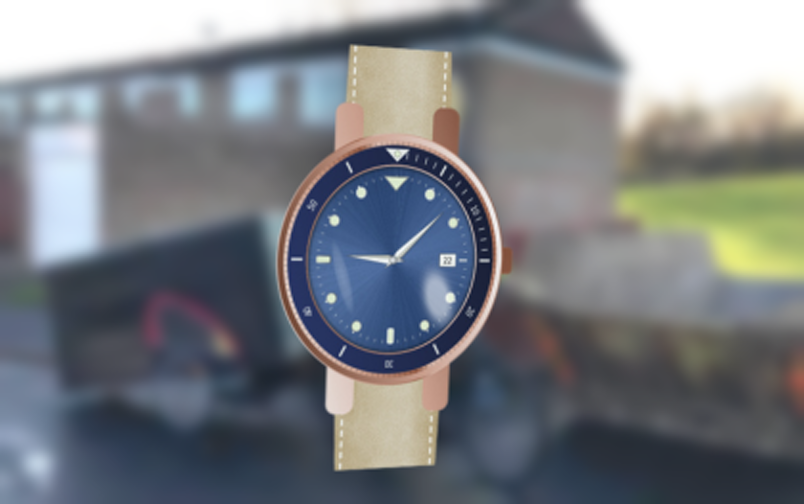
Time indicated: 9h08
